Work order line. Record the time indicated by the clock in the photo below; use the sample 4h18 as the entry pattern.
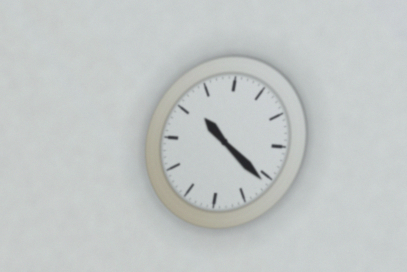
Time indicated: 10h21
